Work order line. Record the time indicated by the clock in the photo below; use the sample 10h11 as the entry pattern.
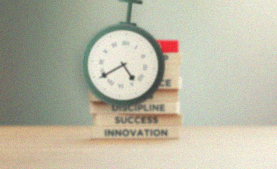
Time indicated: 4h39
